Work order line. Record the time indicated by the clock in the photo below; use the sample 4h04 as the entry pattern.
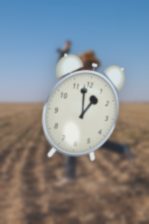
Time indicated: 12h58
